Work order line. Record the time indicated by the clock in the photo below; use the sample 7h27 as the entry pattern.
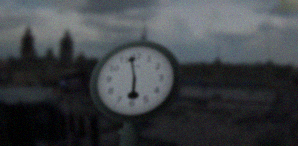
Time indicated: 5h58
